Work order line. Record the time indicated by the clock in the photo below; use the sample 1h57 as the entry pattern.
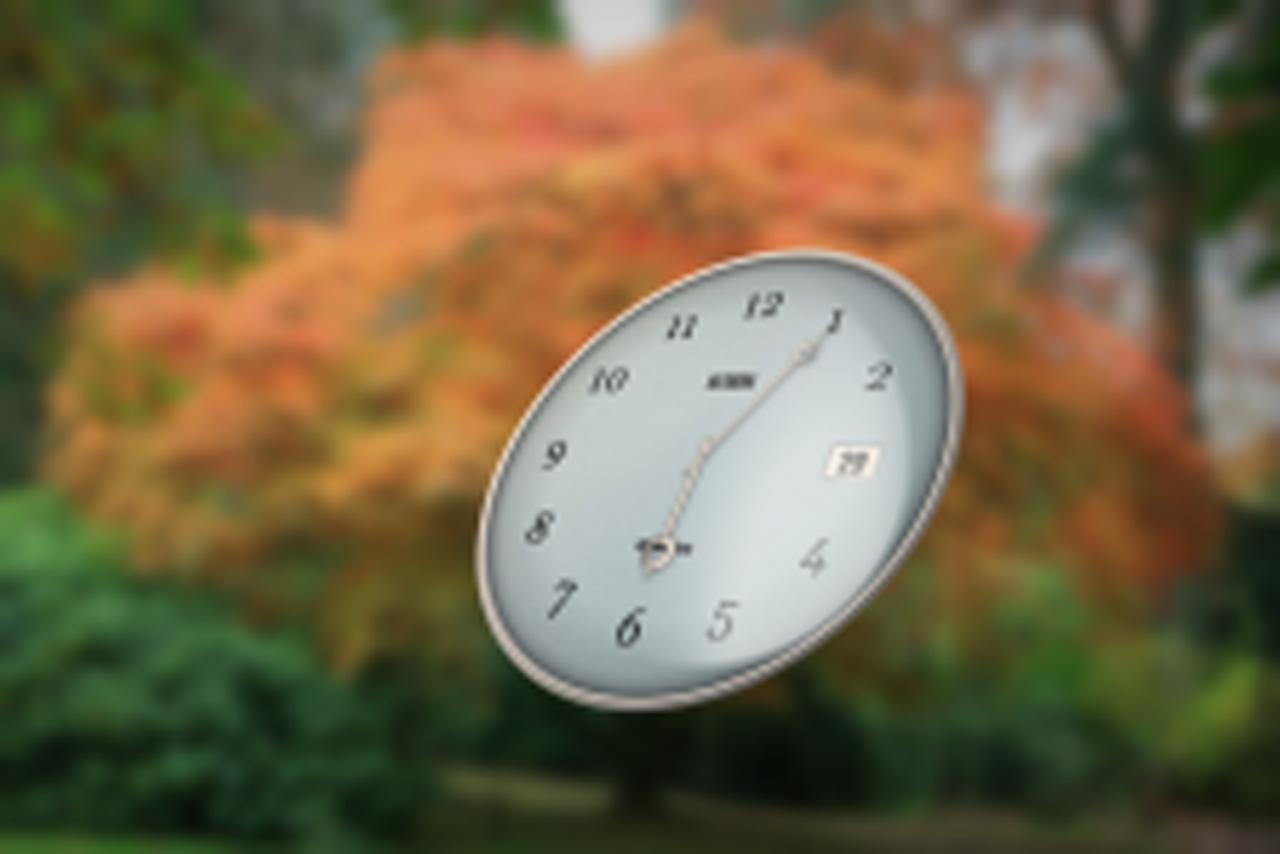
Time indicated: 6h05
